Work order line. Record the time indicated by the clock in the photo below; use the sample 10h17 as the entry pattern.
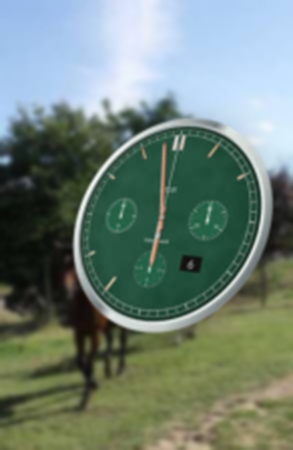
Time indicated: 5h58
